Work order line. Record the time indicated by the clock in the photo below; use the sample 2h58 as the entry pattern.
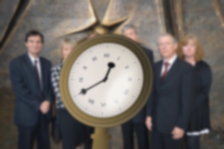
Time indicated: 12h40
